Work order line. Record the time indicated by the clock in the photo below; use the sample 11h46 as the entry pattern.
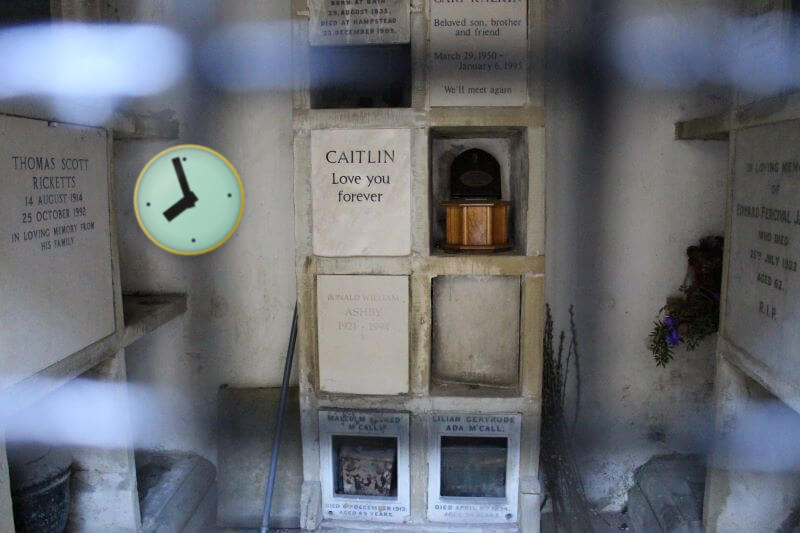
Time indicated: 7h58
